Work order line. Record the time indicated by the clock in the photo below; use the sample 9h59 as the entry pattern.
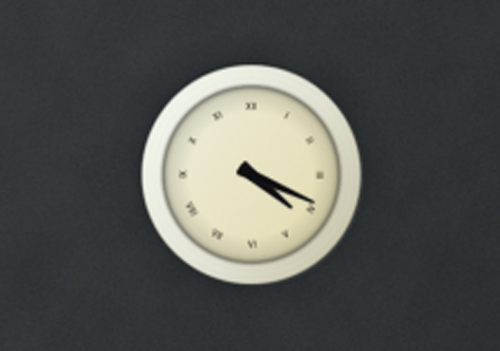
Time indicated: 4h19
